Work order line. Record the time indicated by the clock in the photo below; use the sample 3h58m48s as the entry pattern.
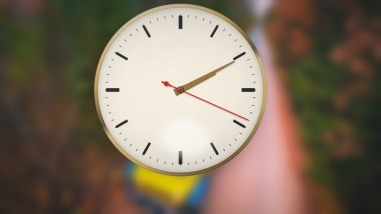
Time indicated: 2h10m19s
